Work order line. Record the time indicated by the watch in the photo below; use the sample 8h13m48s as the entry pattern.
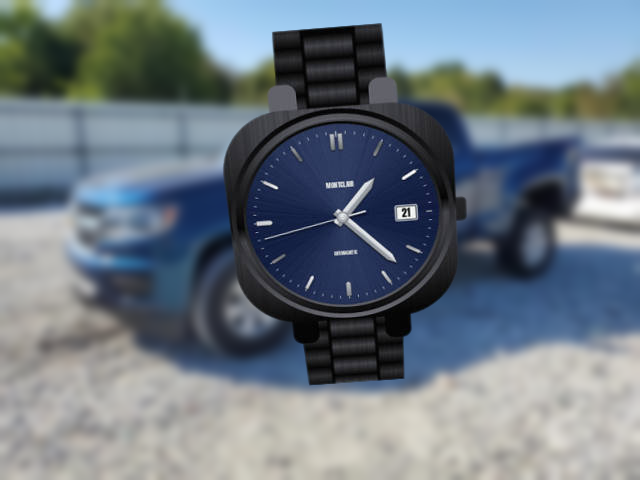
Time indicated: 1h22m43s
